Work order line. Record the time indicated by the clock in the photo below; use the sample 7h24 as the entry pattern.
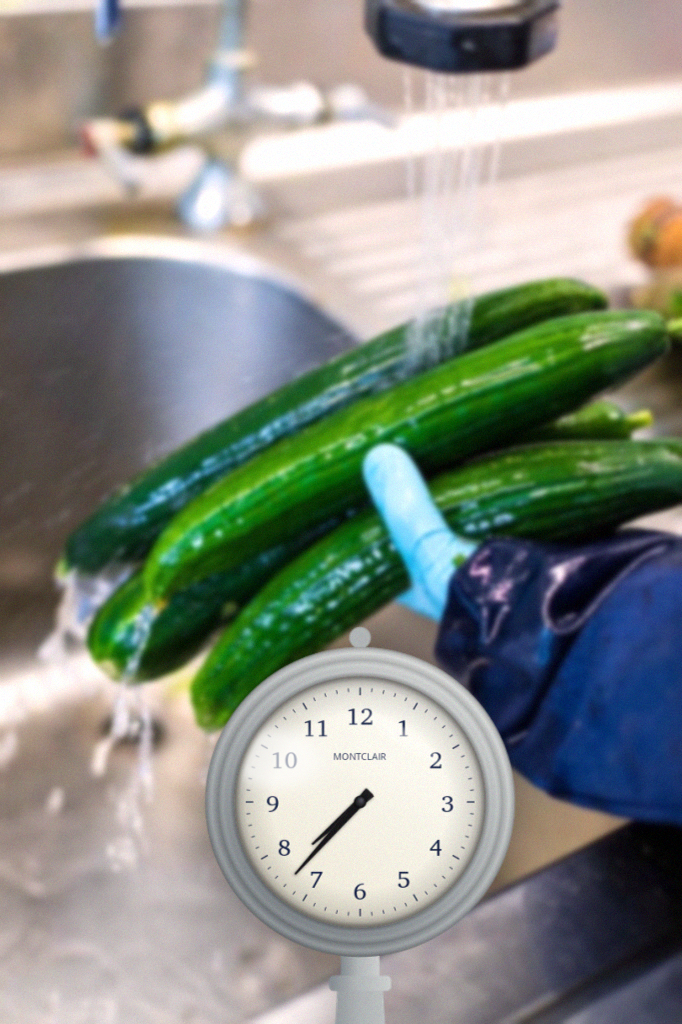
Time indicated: 7h37
